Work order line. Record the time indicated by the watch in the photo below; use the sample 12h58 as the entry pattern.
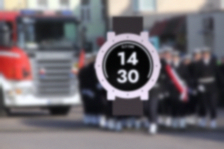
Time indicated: 14h30
